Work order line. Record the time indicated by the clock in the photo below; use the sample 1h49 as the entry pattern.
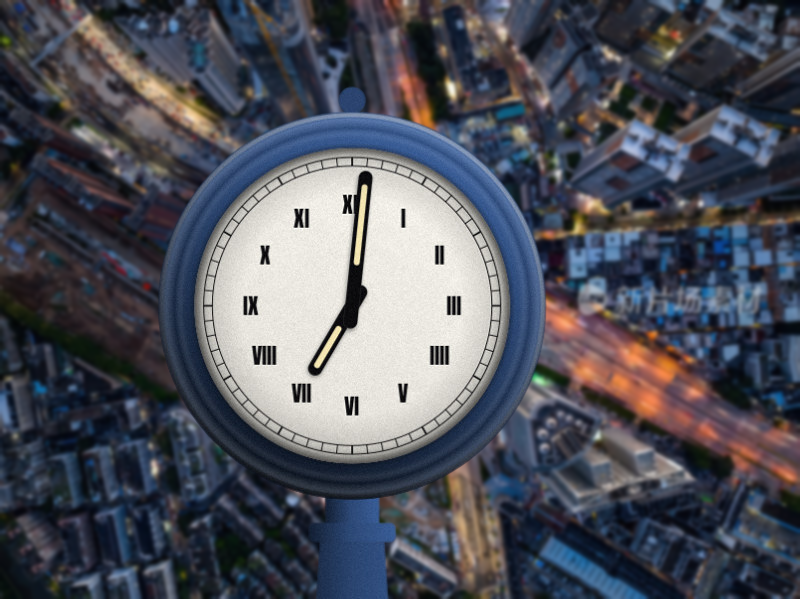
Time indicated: 7h01
